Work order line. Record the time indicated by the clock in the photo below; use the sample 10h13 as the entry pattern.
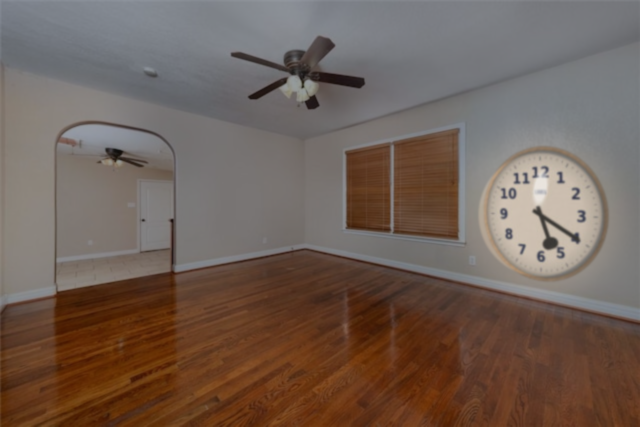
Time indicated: 5h20
